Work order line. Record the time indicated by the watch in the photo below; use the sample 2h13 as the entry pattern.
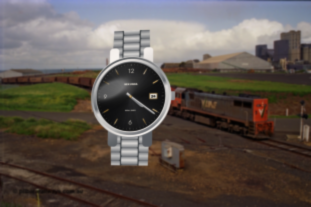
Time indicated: 4h21
